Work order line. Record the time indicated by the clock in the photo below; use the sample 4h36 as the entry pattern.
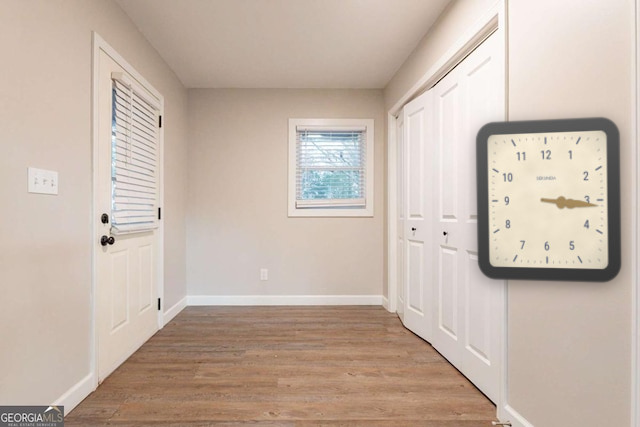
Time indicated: 3h16
